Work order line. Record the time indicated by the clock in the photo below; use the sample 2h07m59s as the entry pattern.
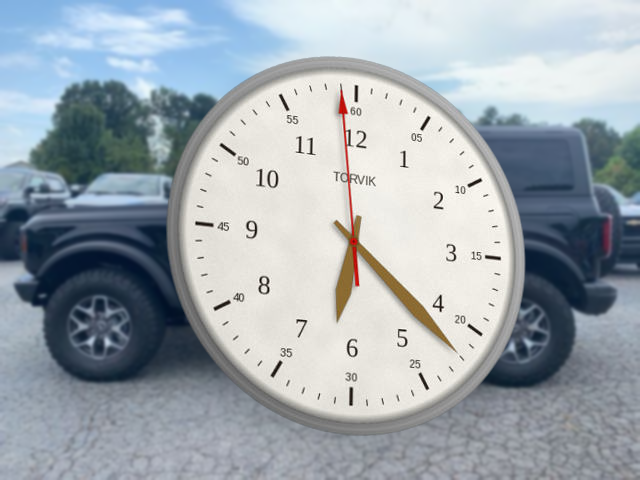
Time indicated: 6h21m59s
